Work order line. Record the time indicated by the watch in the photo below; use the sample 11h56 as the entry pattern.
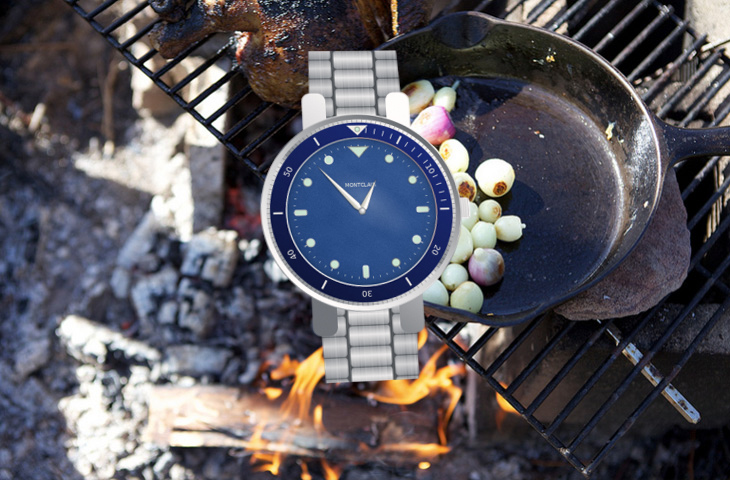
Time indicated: 12h53
